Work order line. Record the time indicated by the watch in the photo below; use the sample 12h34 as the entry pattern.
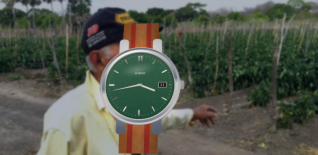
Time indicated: 3h43
